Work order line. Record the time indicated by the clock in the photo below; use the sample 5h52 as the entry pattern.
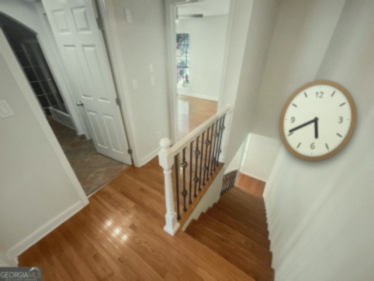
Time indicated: 5h41
